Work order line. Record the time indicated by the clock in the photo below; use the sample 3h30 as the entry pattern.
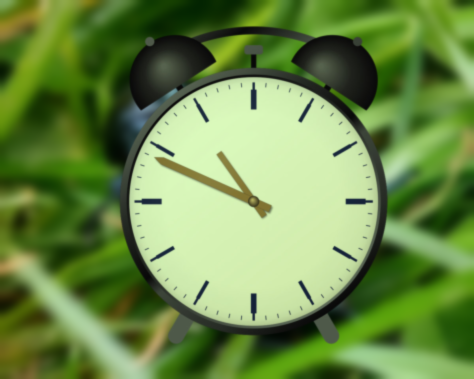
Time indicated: 10h49
